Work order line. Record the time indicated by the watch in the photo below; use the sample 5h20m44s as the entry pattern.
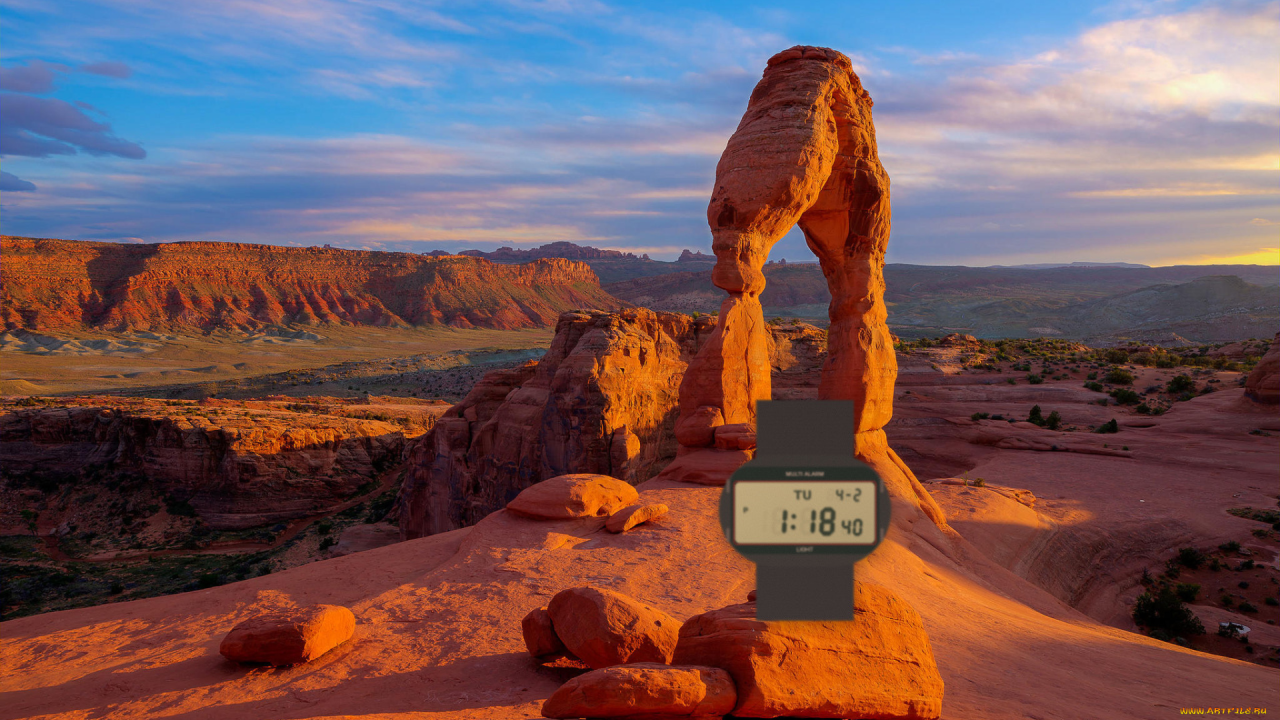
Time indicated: 1h18m40s
